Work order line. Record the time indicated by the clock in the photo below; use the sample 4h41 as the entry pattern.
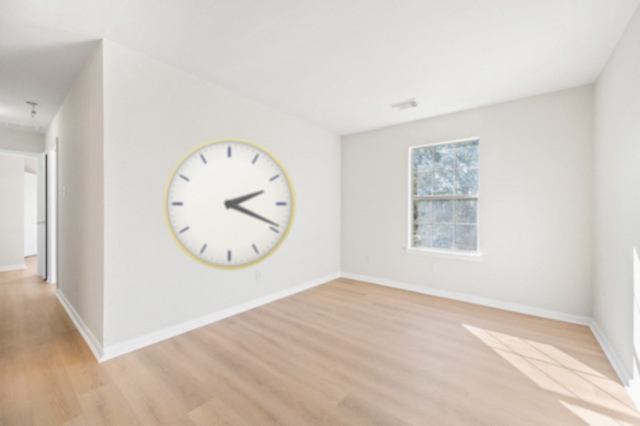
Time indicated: 2h19
